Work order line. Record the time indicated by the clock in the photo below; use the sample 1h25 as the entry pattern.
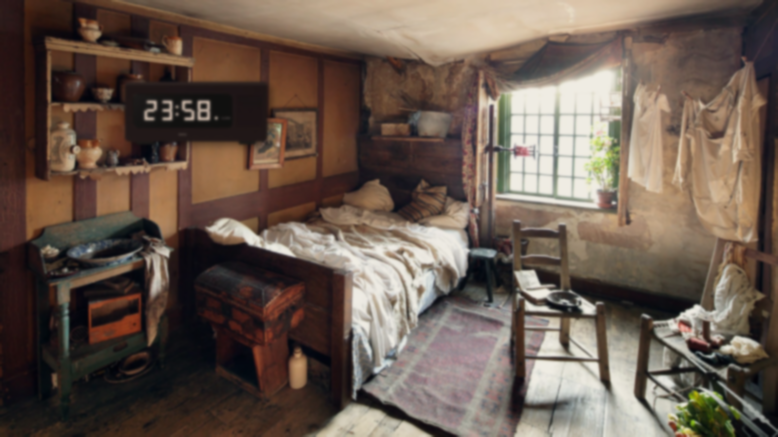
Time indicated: 23h58
